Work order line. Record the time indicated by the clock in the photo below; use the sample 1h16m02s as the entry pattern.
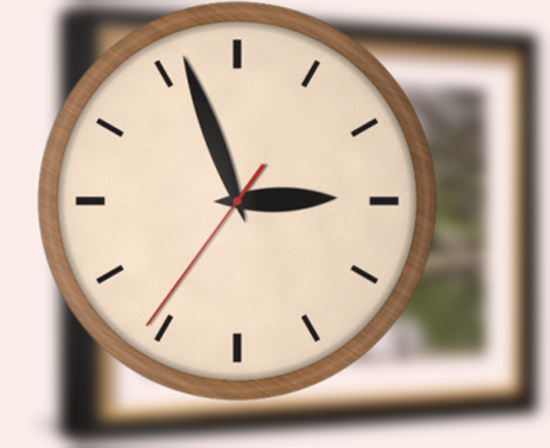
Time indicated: 2h56m36s
